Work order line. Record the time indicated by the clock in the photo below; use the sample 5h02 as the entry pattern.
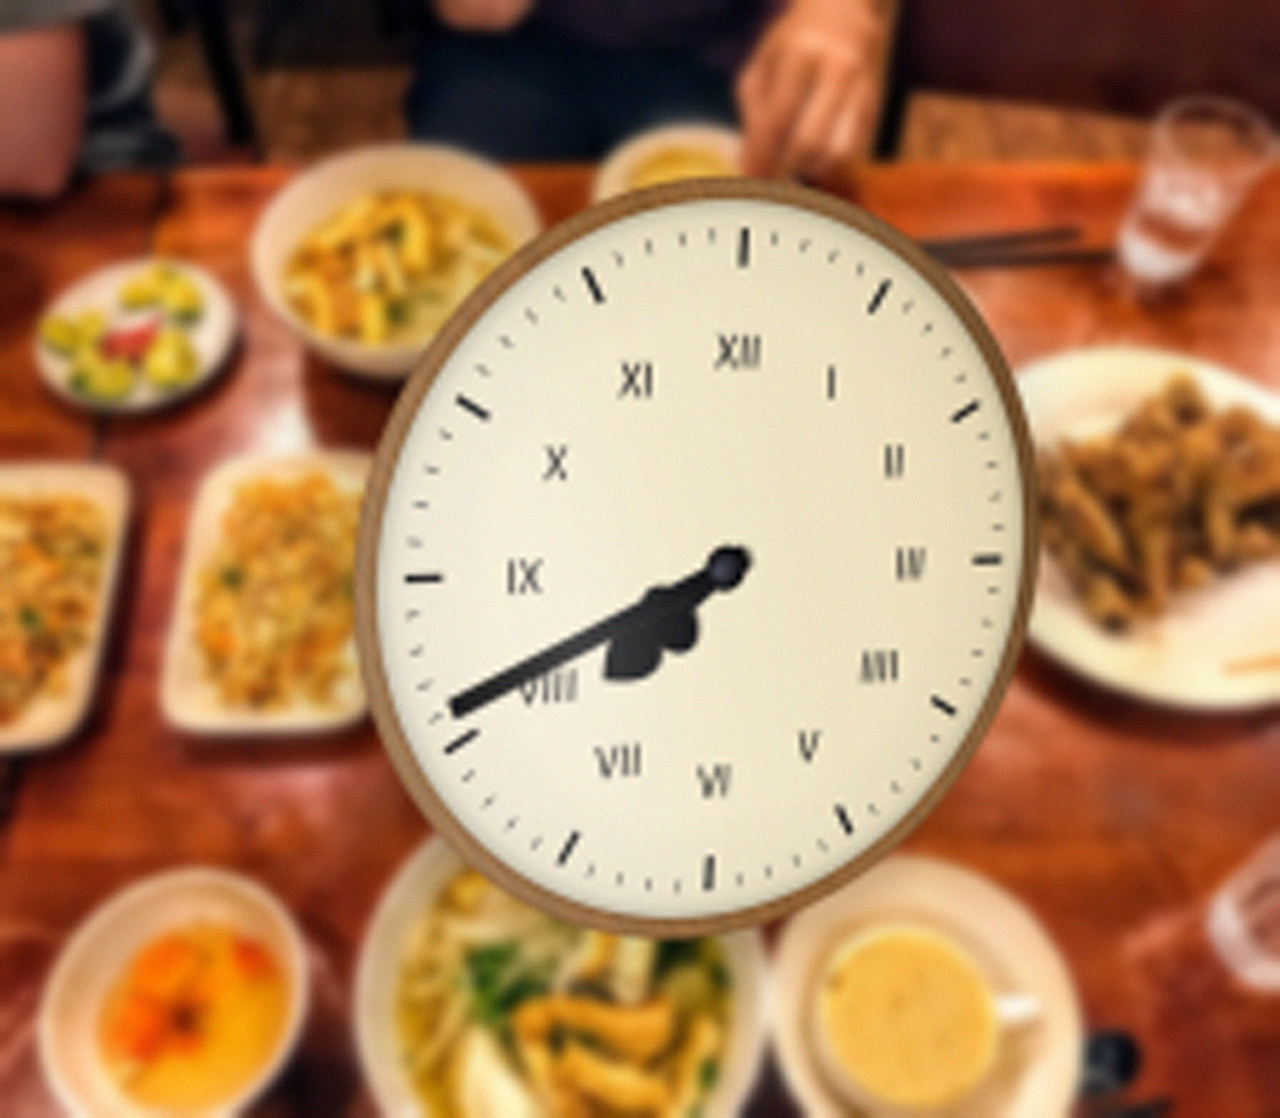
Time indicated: 7h41
